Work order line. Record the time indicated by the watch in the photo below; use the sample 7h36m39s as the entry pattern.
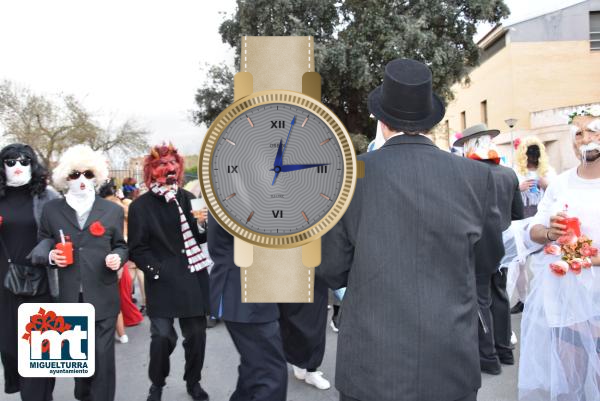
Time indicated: 12h14m03s
